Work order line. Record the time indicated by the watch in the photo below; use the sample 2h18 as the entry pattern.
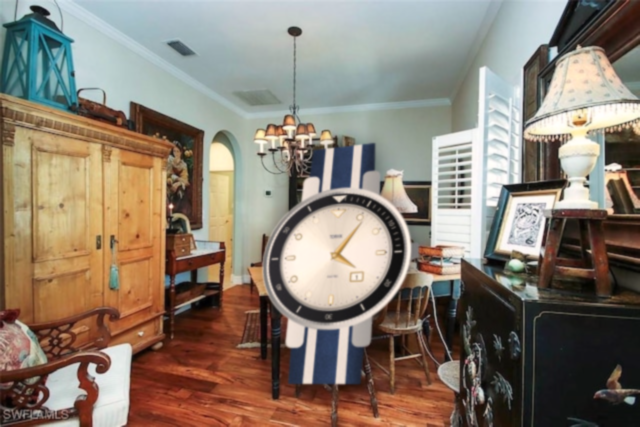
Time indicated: 4h06
